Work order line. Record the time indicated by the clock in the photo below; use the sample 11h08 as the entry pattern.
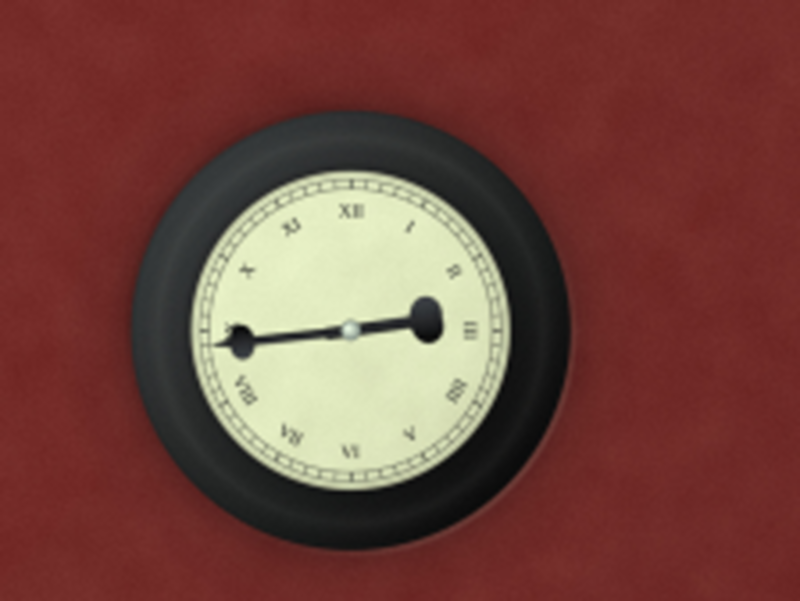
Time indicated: 2h44
